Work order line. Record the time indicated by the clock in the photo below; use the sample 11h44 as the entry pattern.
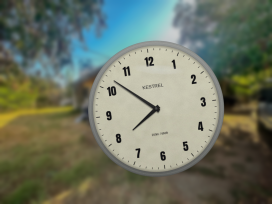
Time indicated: 7h52
